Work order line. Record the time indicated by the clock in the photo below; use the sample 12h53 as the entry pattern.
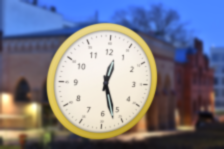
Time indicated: 12h27
